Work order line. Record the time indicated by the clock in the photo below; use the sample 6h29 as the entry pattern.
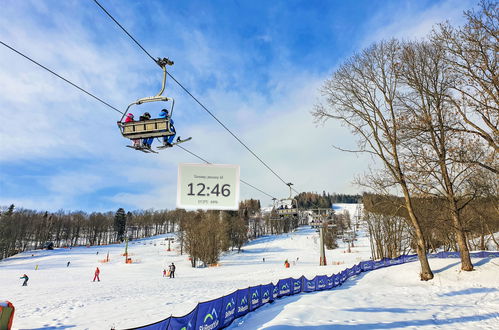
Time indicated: 12h46
